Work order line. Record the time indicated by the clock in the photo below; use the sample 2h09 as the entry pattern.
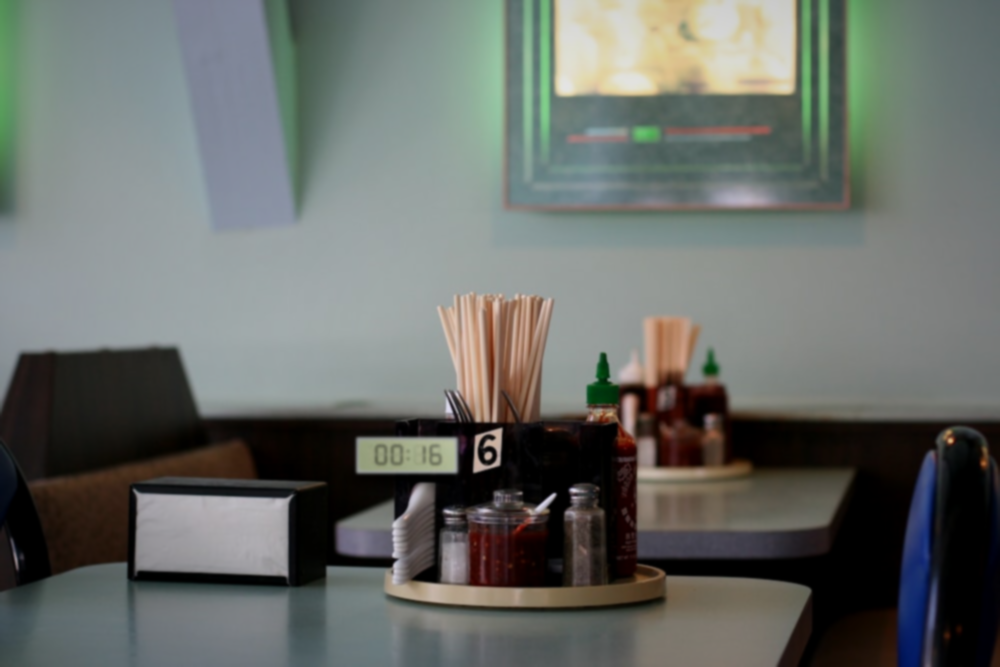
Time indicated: 0h16
